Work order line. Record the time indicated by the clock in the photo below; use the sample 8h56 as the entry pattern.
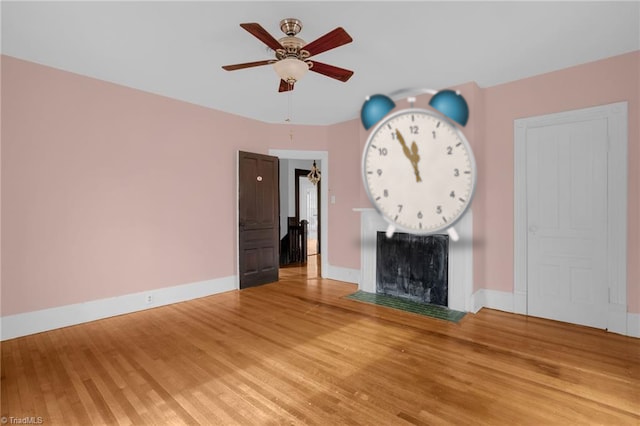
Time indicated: 11h56
